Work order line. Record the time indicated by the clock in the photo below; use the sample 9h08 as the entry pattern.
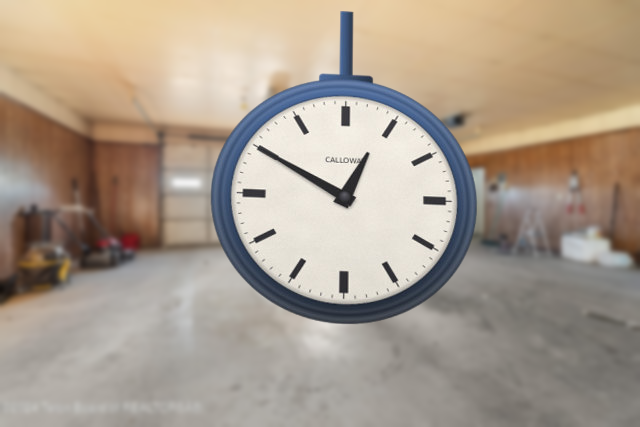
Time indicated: 12h50
